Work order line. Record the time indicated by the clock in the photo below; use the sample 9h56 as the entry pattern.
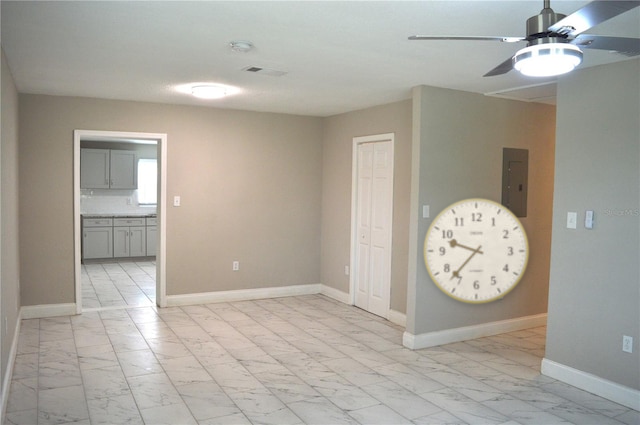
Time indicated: 9h37
